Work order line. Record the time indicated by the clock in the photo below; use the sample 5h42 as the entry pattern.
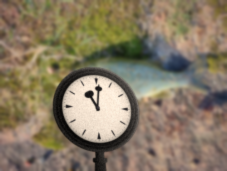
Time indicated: 11h01
